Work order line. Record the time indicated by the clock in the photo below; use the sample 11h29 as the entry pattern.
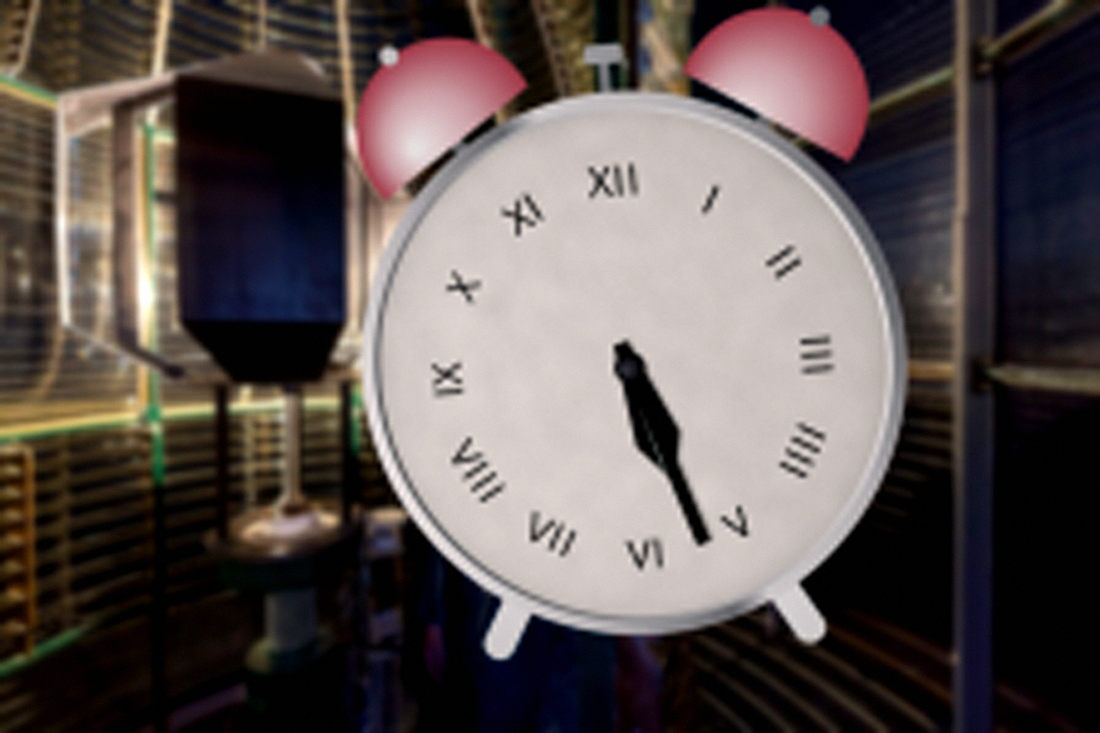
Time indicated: 5h27
